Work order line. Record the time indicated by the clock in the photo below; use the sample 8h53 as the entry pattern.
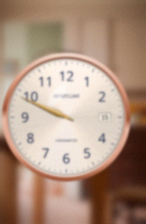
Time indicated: 9h49
